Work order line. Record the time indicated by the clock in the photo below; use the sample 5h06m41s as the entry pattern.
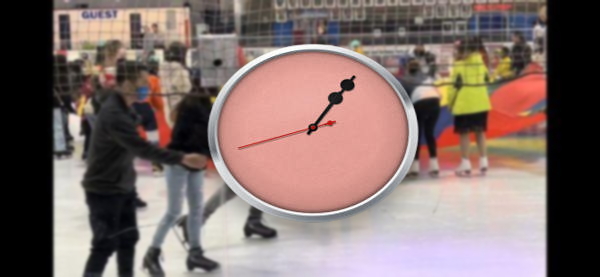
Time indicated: 1h05m42s
